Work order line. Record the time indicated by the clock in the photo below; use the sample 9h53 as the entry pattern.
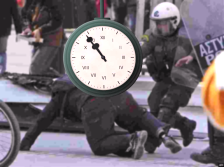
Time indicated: 10h54
